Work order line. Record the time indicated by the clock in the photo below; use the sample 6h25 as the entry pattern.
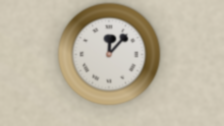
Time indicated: 12h07
